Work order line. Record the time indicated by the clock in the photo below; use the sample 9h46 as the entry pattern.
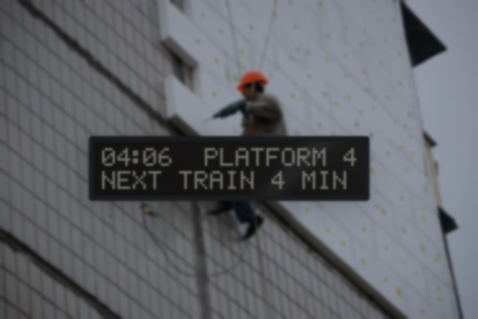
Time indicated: 4h06
